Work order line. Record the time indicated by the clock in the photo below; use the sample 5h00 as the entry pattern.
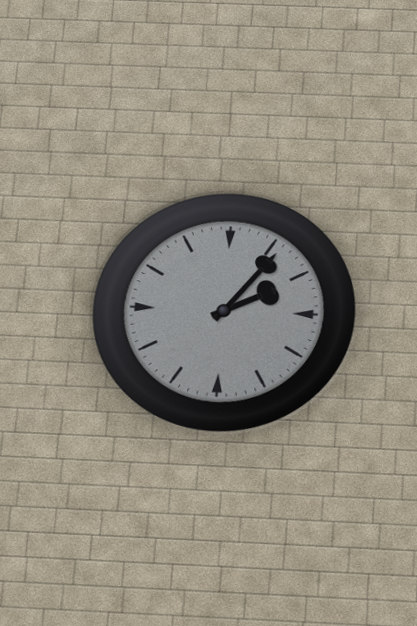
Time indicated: 2h06
